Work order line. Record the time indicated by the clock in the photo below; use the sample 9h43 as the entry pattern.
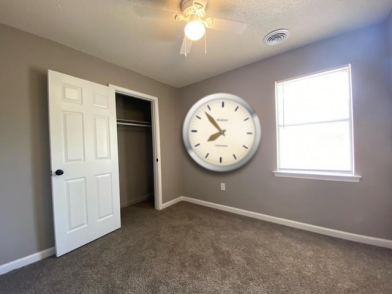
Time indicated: 7h53
